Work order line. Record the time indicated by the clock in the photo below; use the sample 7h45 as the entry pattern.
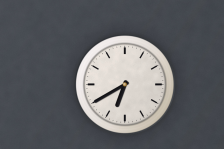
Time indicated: 6h40
